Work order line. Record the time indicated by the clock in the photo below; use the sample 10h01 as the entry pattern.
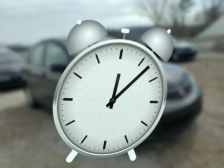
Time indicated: 12h07
